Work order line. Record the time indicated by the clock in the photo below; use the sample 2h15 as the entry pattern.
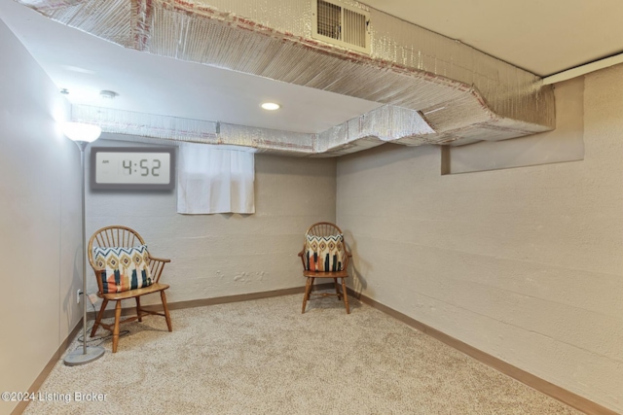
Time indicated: 4h52
